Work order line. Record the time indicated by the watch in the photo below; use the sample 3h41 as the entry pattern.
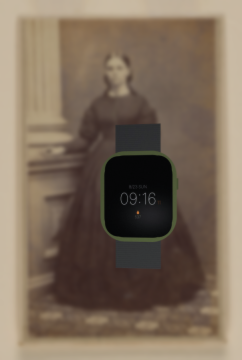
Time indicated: 9h16
